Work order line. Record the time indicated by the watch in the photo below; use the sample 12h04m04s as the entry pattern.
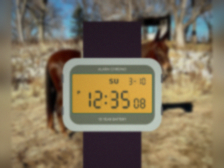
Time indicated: 12h35m08s
